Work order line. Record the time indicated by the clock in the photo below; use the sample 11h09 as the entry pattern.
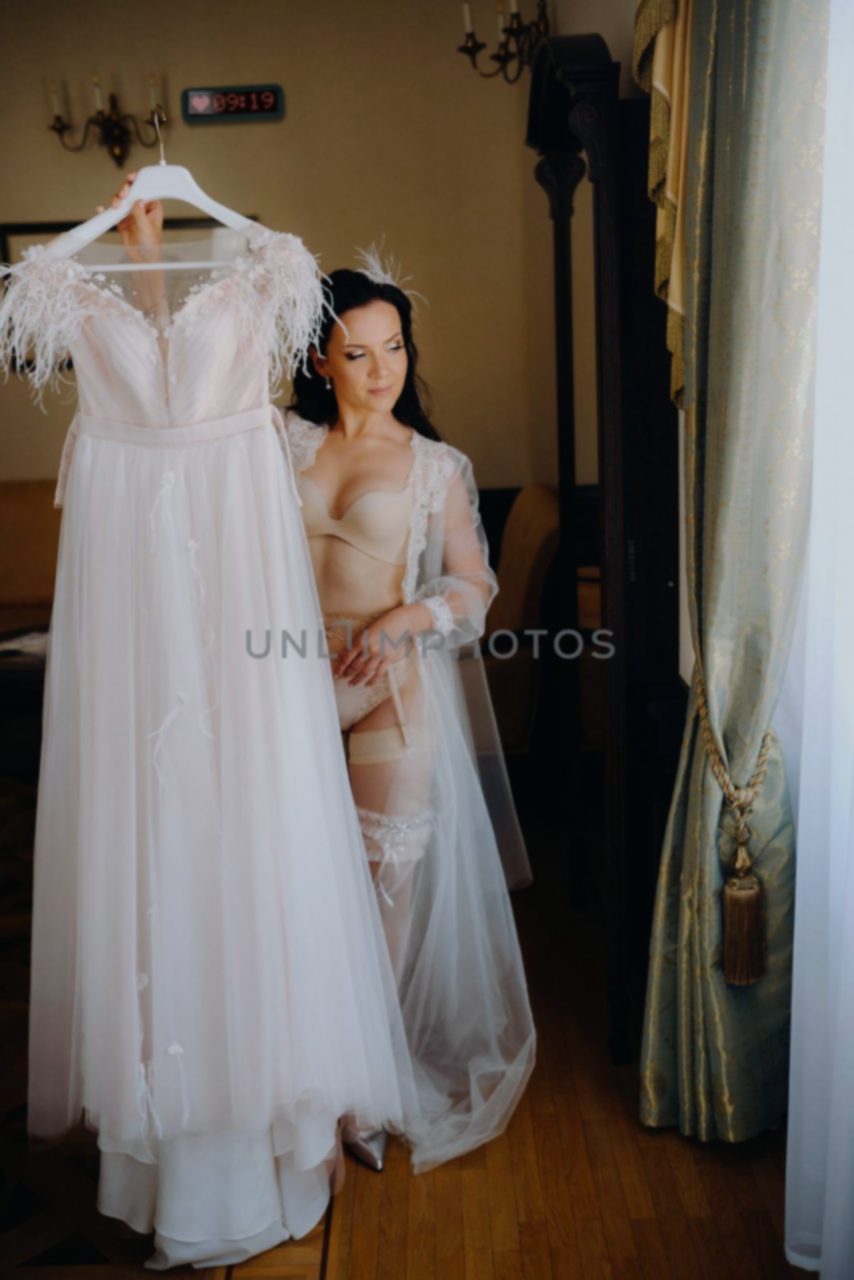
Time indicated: 9h19
